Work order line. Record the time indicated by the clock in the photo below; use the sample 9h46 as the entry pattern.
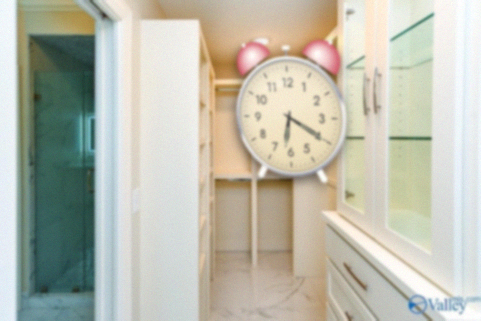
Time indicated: 6h20
